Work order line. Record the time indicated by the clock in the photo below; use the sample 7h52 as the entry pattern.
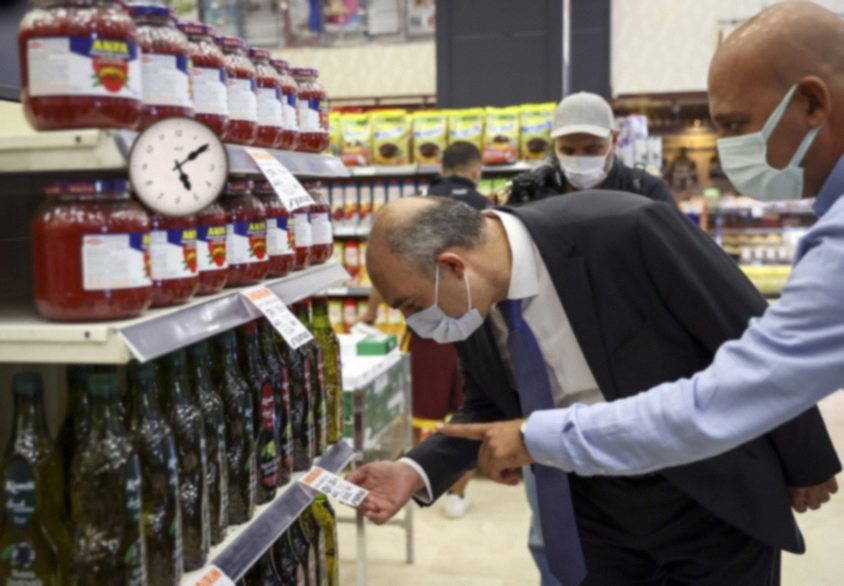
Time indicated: 5h09
